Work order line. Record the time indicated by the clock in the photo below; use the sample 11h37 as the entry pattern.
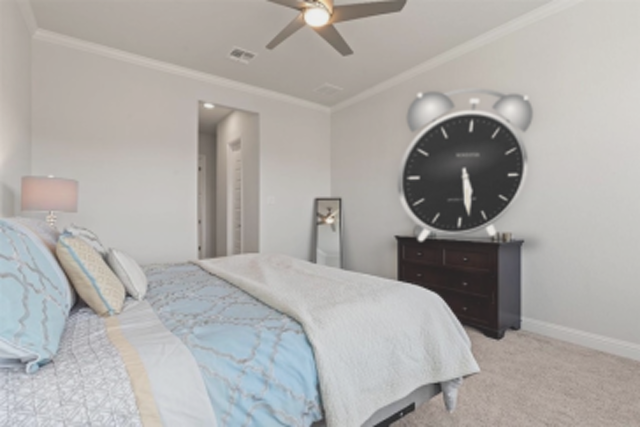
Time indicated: 5h28
